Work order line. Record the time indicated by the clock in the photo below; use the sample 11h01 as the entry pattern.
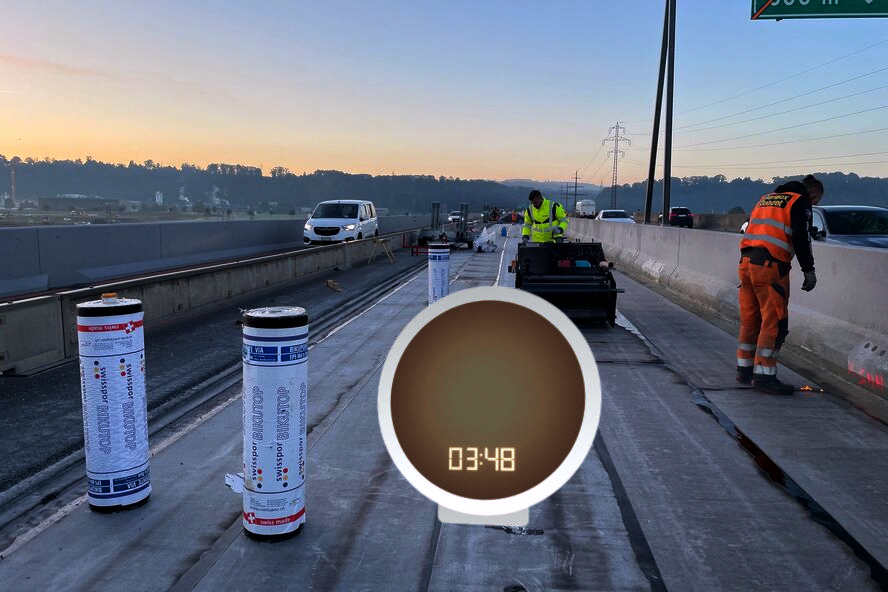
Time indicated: 3h48
